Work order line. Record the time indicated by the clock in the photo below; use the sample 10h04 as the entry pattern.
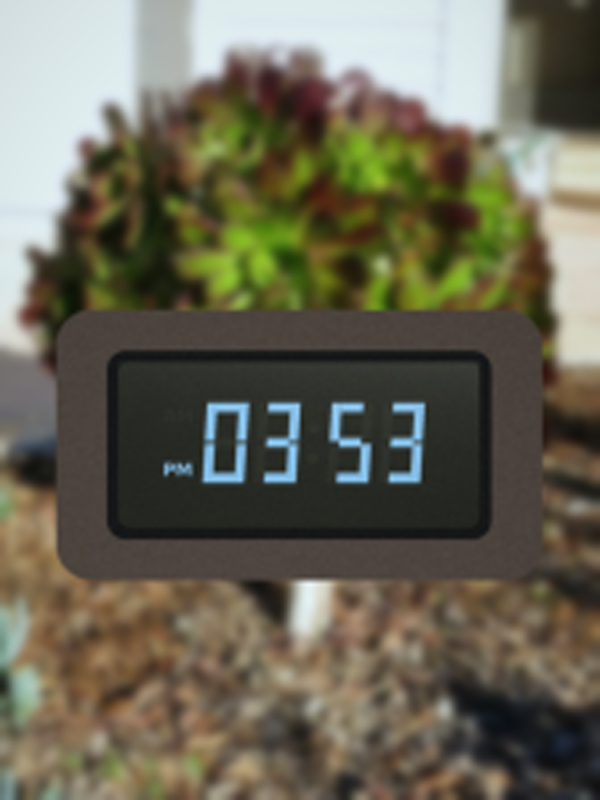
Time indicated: 3h53
